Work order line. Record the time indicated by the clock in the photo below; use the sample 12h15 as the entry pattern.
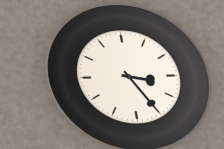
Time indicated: 3h25
